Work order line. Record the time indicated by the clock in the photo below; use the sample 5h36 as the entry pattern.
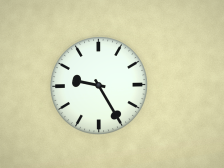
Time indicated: 9h25
